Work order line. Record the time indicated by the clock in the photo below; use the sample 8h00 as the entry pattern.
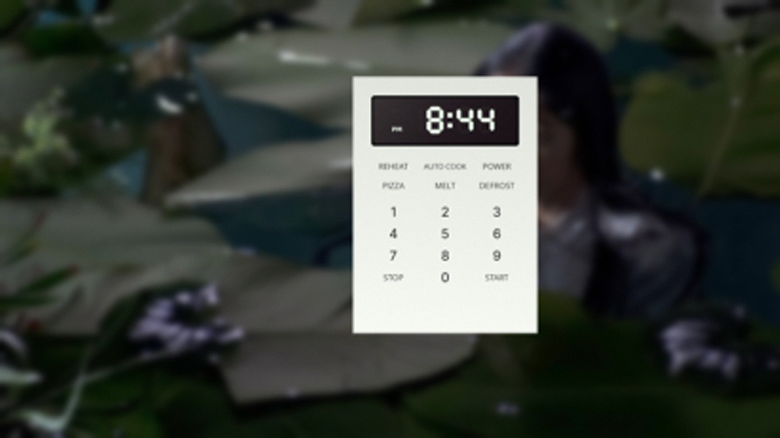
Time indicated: 8h44
